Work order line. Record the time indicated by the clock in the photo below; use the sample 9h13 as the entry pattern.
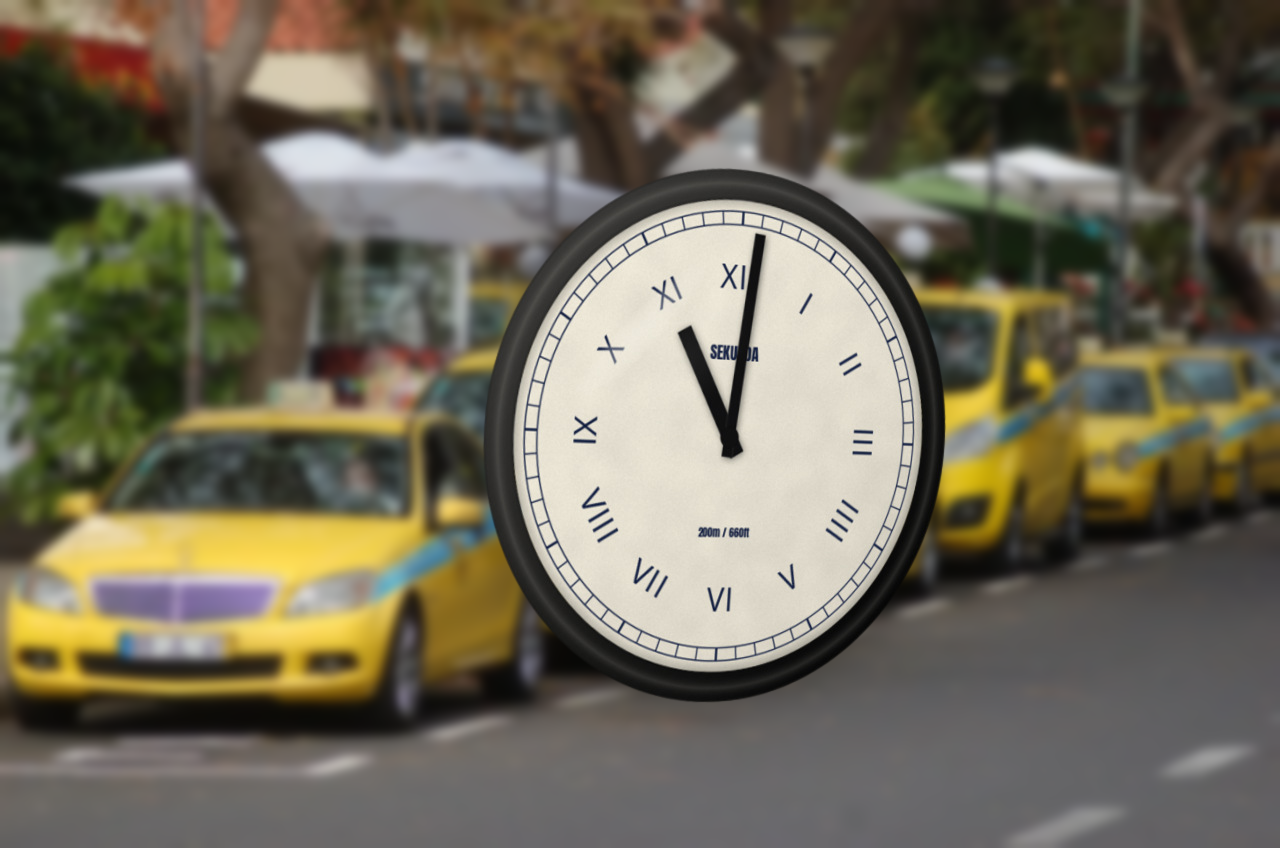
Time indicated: 11h01
